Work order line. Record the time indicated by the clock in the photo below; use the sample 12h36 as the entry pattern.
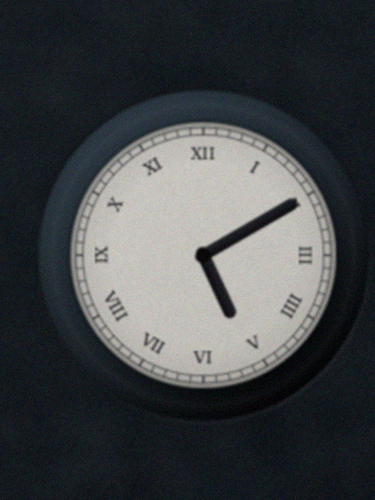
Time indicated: 5h10
